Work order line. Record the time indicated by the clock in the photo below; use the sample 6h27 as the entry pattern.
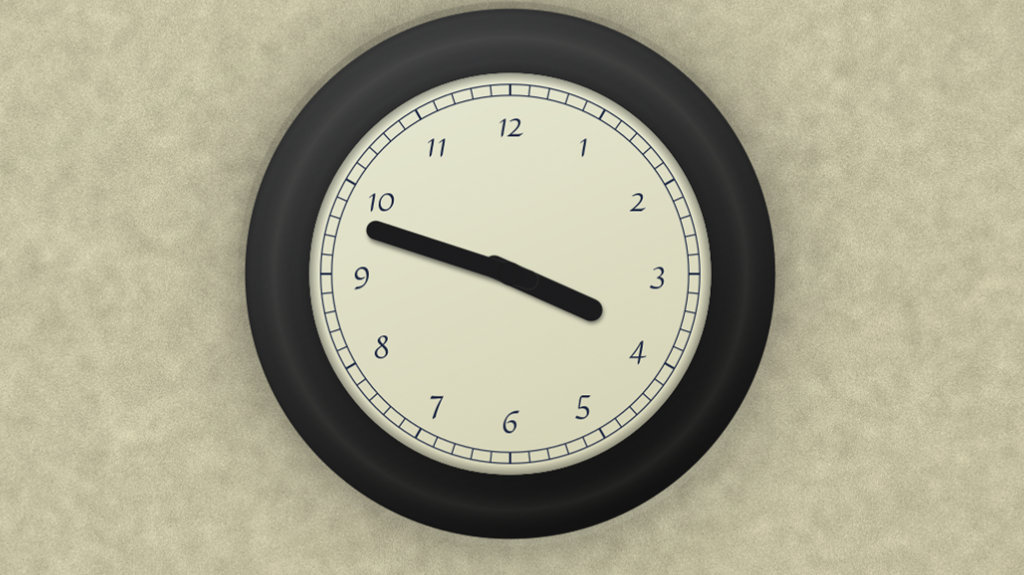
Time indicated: 3h48
